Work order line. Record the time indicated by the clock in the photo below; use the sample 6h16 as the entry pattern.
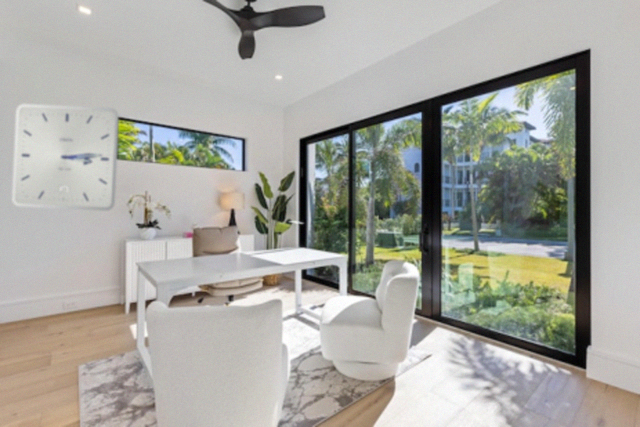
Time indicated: 3h14
